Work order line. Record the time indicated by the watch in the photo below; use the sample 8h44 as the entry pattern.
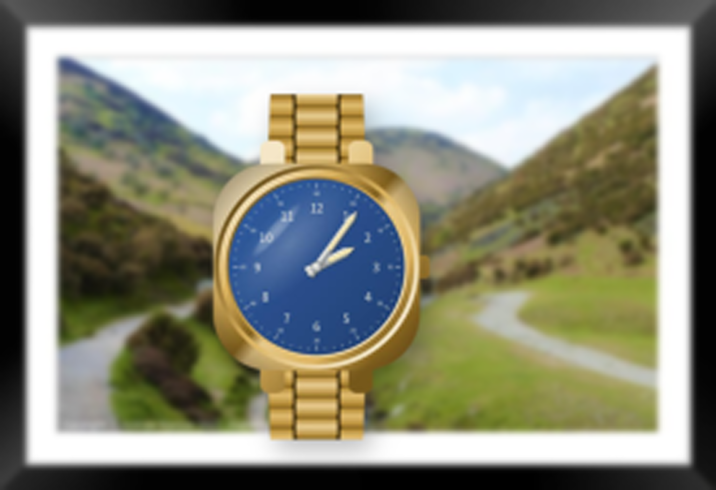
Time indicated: 2h06
